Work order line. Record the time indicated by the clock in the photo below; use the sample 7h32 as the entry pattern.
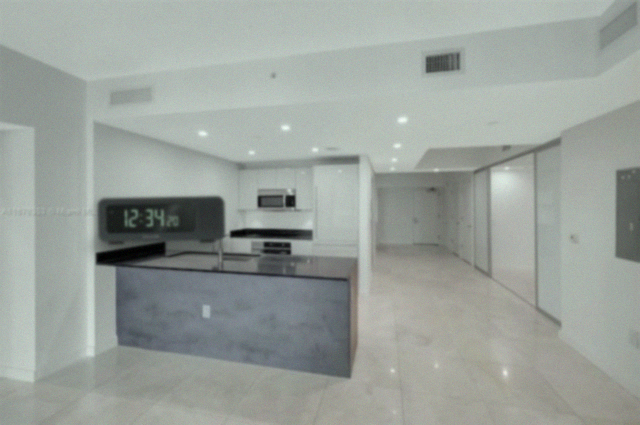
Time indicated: 12h34
